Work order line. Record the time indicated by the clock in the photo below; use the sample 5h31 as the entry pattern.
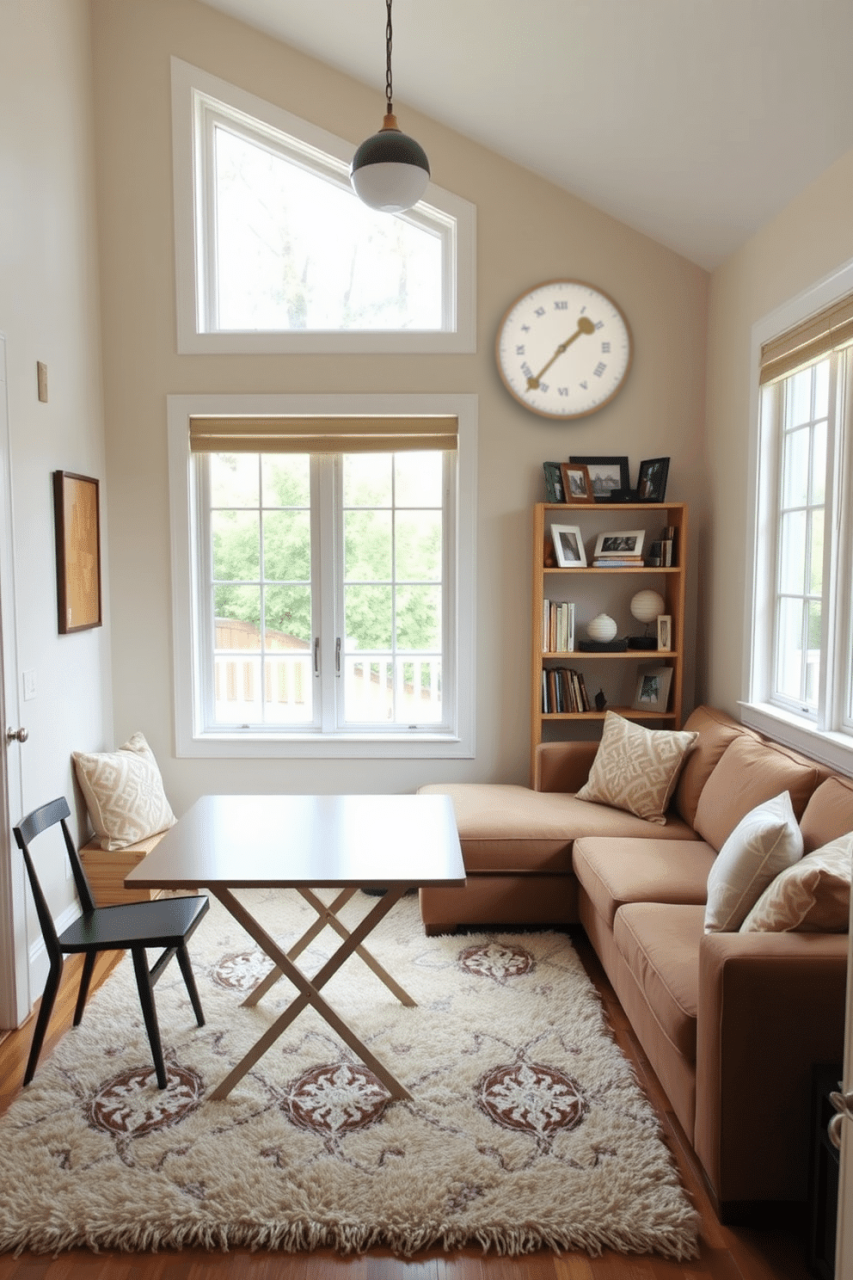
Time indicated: 1h37
